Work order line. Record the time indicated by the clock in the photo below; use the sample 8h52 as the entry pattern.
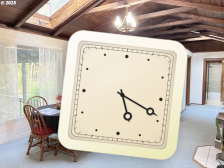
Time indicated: 5h19
